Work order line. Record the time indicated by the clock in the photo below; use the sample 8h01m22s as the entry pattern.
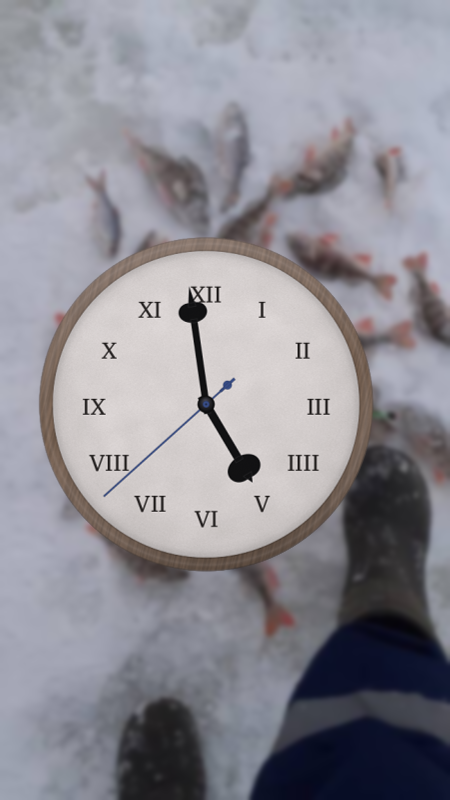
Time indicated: 4h58m38s
